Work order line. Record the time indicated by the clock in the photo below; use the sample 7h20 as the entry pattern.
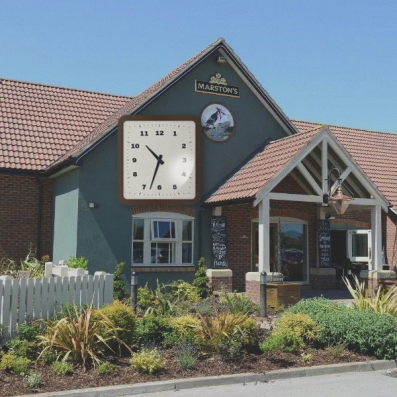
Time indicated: 10h33
